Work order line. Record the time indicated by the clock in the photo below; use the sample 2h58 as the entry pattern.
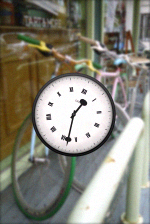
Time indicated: 12h28
